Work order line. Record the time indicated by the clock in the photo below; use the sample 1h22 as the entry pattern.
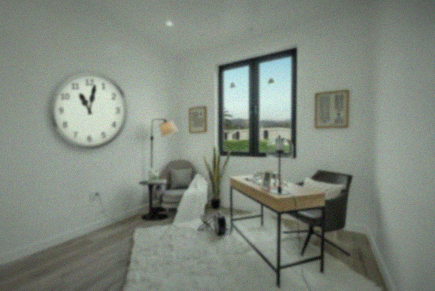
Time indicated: 11h02
